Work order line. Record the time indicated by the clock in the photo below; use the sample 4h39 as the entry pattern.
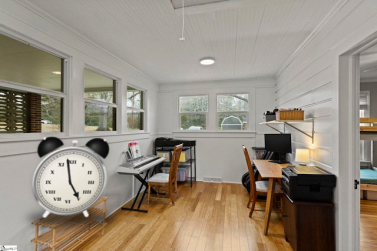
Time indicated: 4h58
